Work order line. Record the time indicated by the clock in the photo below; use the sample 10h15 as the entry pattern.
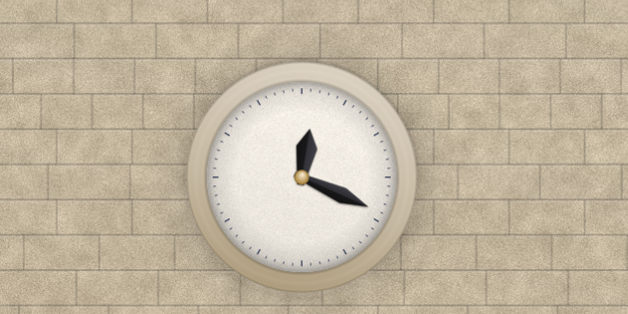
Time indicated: 12h19
